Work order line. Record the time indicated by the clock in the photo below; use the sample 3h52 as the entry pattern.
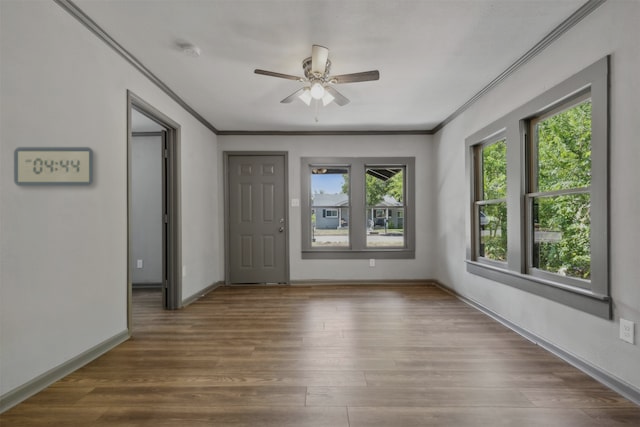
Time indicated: 4h44
